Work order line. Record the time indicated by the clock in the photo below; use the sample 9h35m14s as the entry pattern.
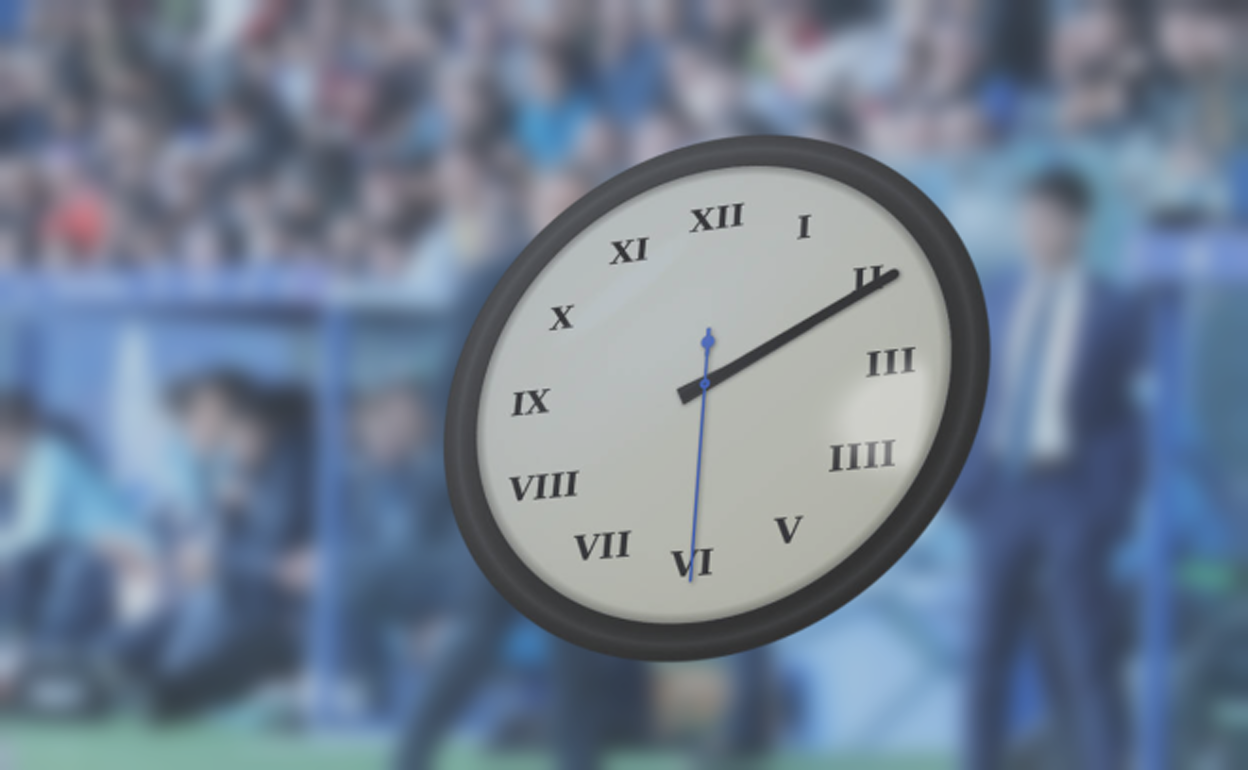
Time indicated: 2h10m30s
